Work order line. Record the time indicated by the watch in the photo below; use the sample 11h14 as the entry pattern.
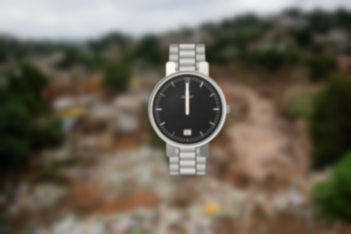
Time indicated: 12h00
